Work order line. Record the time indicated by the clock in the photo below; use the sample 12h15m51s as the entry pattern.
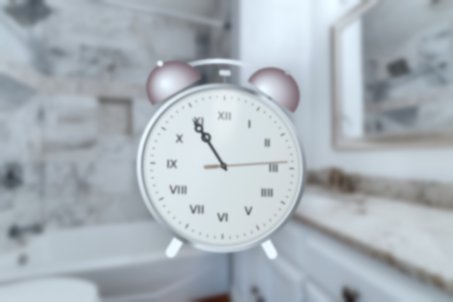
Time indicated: 10h54m14s
